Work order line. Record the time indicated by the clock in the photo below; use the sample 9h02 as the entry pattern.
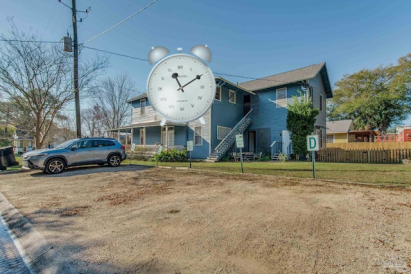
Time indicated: 11h10
